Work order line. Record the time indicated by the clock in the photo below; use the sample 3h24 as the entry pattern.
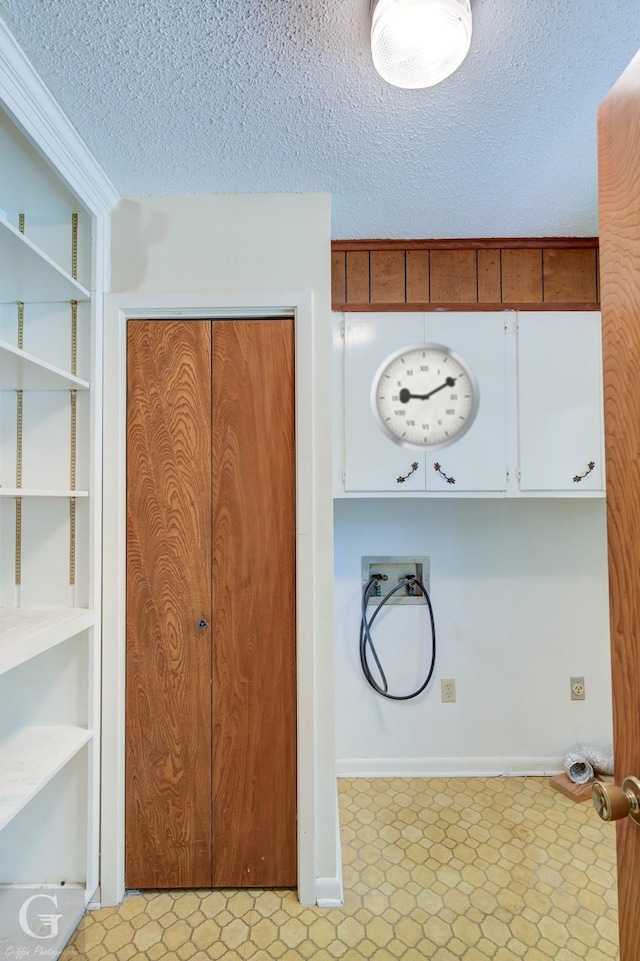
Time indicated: 9h10
